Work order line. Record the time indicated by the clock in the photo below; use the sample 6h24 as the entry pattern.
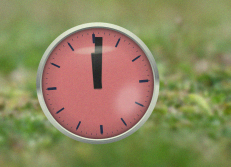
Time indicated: 12h01
